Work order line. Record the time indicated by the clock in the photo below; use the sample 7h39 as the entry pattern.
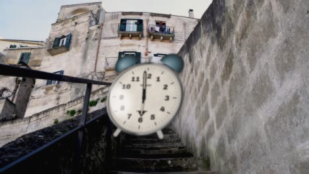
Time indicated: 5h59
